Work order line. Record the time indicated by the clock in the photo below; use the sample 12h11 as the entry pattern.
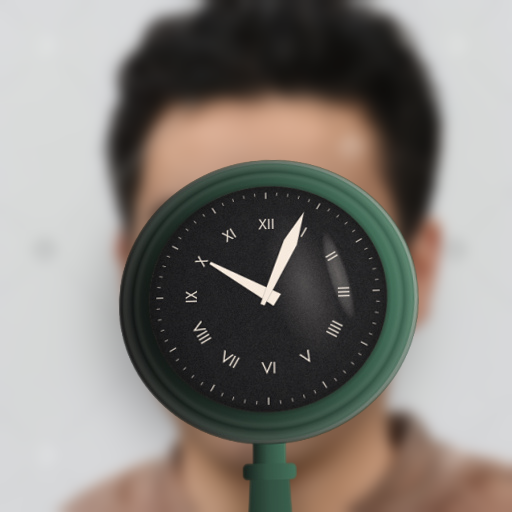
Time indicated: 10h04
